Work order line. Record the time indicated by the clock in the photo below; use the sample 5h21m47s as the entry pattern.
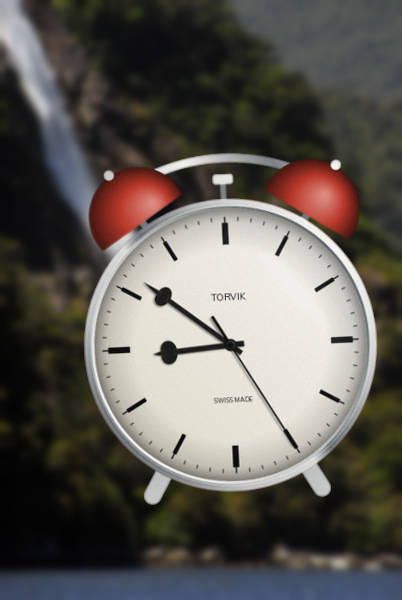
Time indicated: 8h51m25s
